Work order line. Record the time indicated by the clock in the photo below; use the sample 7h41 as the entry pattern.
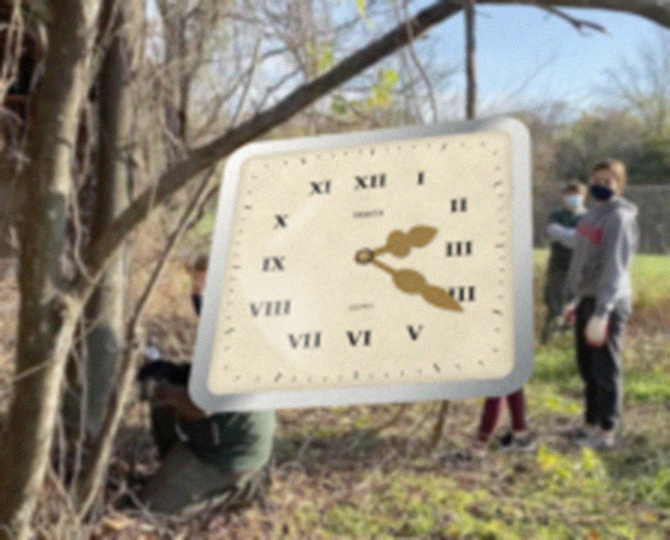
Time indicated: 2h21
